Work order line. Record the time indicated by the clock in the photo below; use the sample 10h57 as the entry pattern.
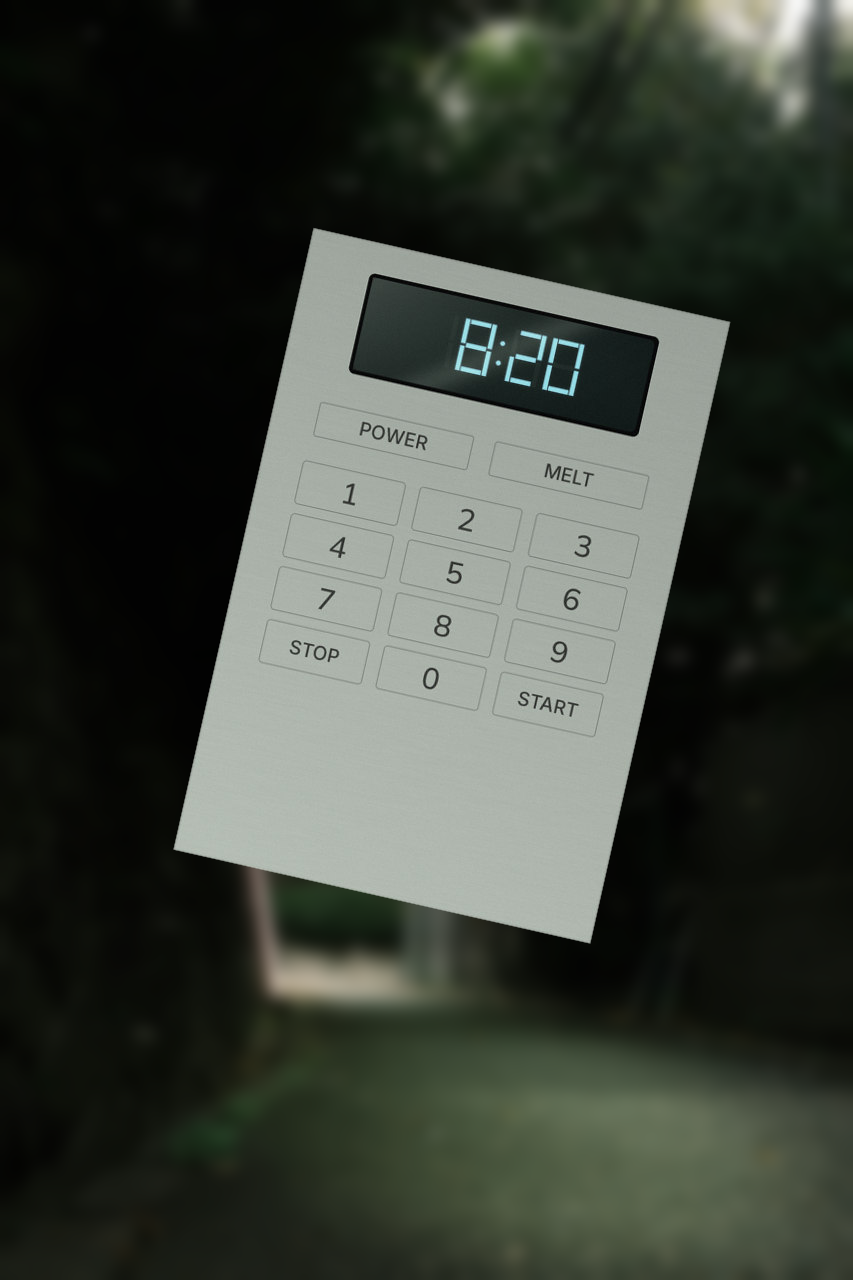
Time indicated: 8h20
